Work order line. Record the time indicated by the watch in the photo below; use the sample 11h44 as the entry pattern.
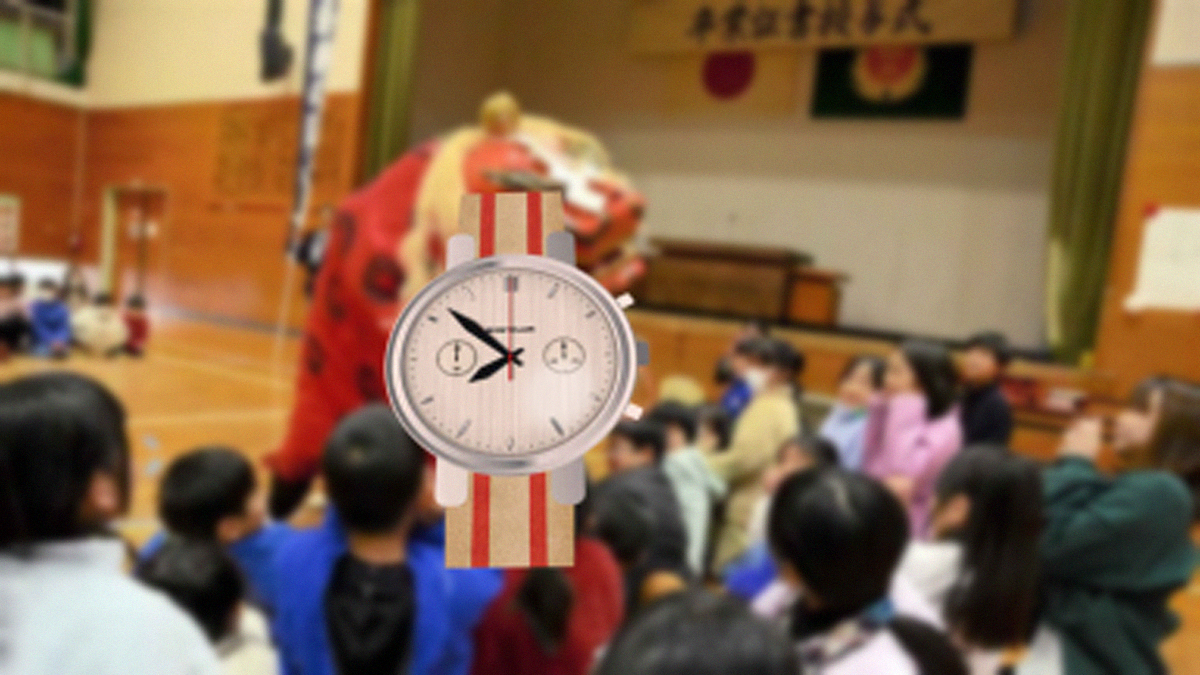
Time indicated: 7h52
